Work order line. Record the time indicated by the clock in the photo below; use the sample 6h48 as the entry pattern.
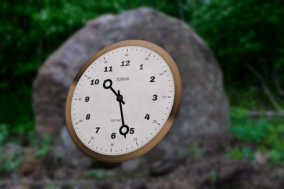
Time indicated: 10h27
